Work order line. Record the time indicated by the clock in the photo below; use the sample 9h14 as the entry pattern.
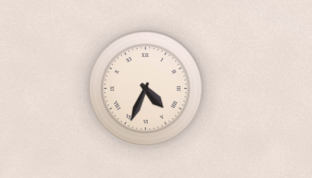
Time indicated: 4h34
